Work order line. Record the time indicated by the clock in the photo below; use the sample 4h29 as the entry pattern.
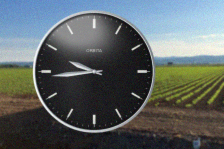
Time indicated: 9h44
